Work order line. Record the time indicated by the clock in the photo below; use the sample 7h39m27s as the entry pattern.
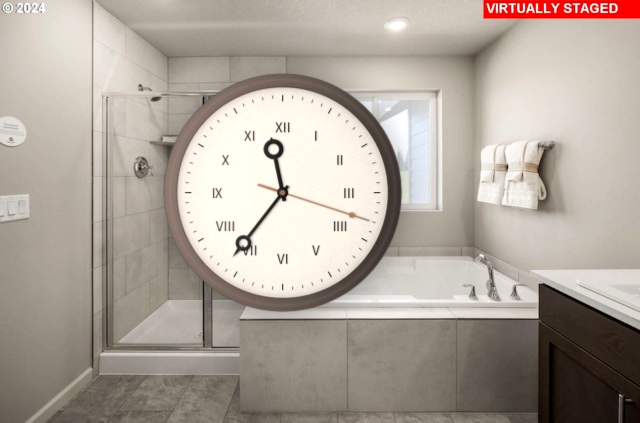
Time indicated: 11h36m18s
